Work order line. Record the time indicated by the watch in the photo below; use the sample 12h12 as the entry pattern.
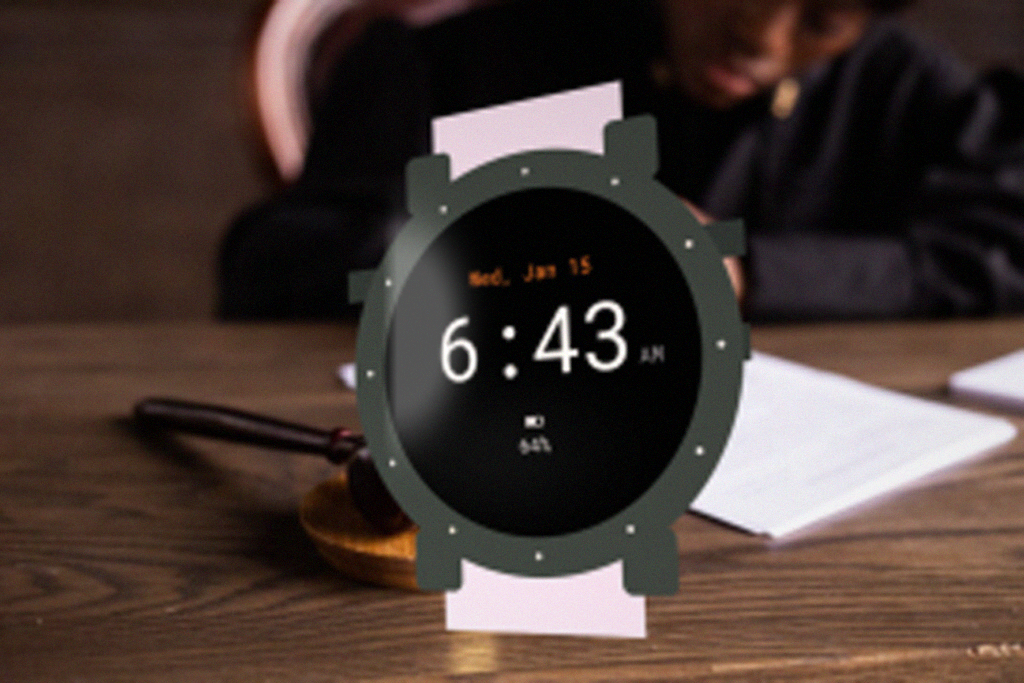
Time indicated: 6h43
